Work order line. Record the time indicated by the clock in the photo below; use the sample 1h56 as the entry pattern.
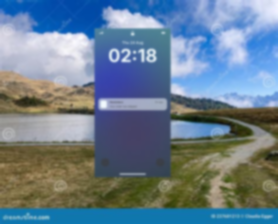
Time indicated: 2h18
